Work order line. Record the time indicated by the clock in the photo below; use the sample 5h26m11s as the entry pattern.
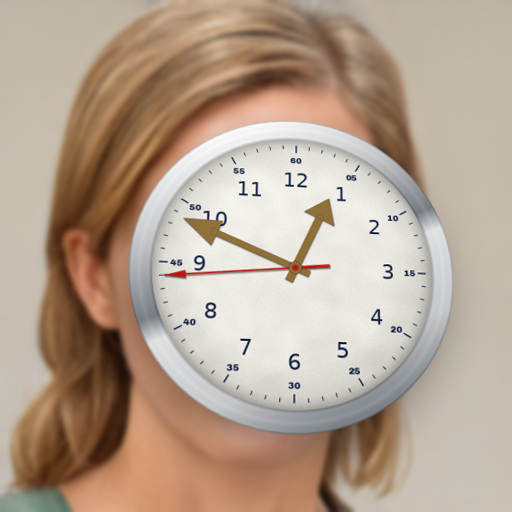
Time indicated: 12h48m44s
